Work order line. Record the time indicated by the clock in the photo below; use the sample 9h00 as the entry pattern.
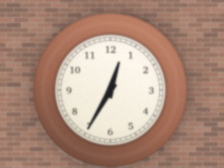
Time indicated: 12h35
